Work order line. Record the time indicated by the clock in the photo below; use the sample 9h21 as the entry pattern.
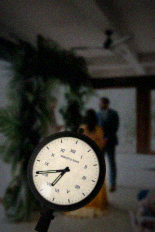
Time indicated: 6h41
